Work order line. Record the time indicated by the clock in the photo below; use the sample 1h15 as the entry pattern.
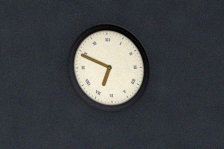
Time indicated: 6h49
